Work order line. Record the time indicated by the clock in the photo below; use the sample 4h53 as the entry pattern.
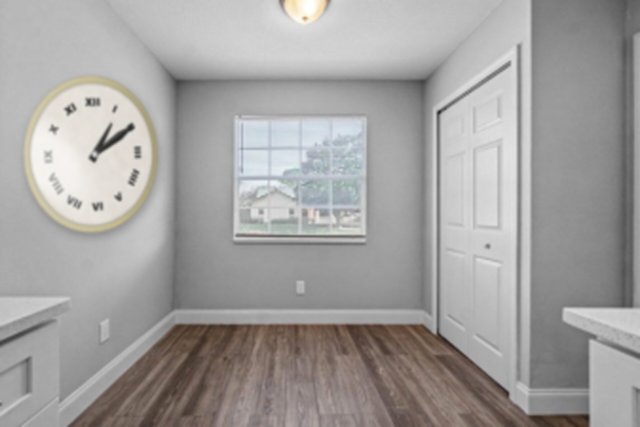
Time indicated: 1h10
